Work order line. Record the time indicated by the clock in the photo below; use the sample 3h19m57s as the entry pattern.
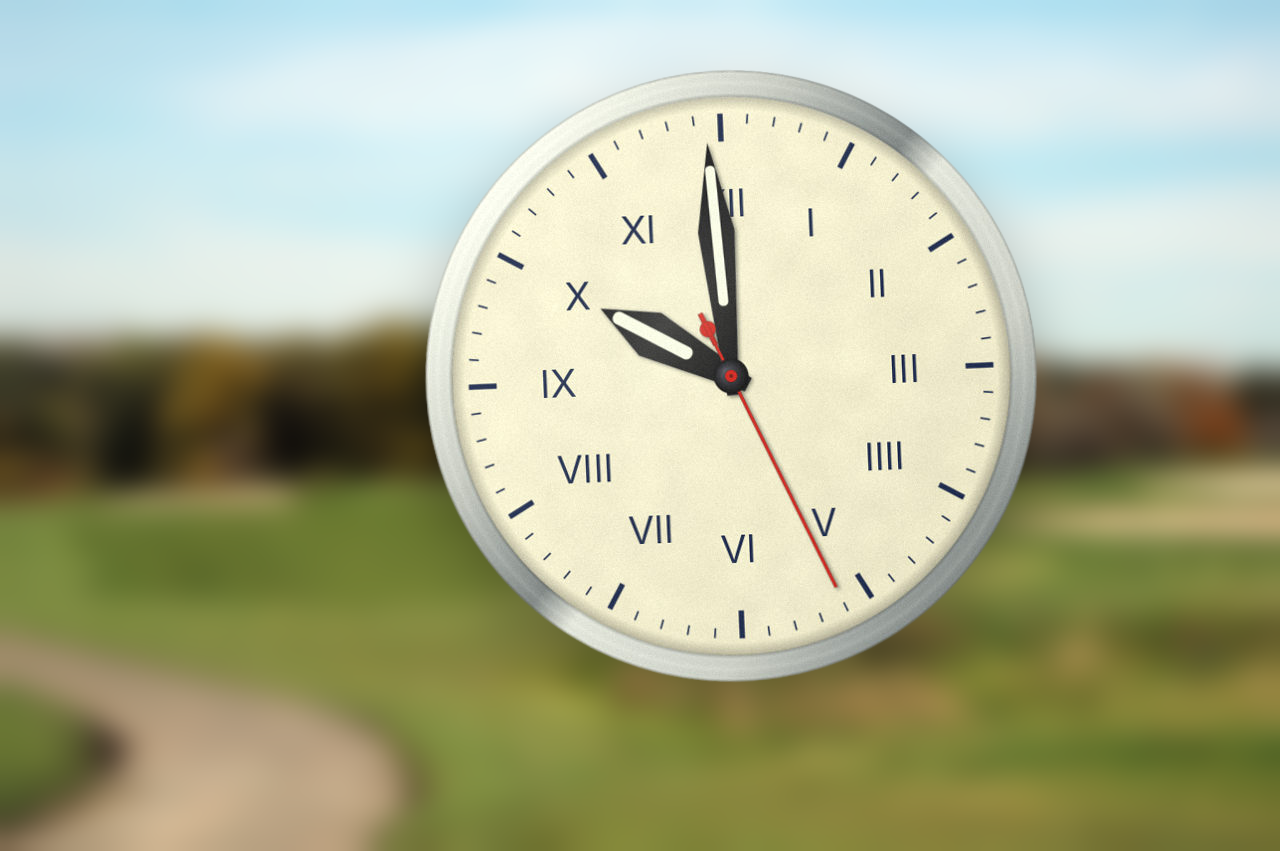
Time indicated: 9h59m26s
